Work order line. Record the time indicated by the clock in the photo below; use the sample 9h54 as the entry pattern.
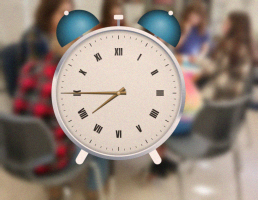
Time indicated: 7h45
